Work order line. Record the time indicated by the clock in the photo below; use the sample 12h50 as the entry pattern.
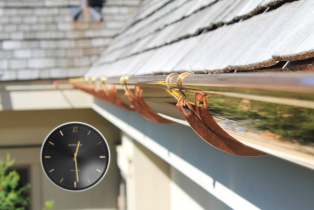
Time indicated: 12h29
